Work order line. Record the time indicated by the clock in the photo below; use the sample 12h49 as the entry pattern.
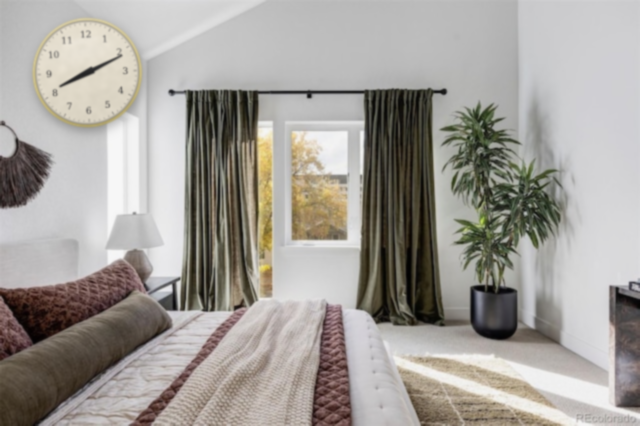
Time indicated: 8h11
